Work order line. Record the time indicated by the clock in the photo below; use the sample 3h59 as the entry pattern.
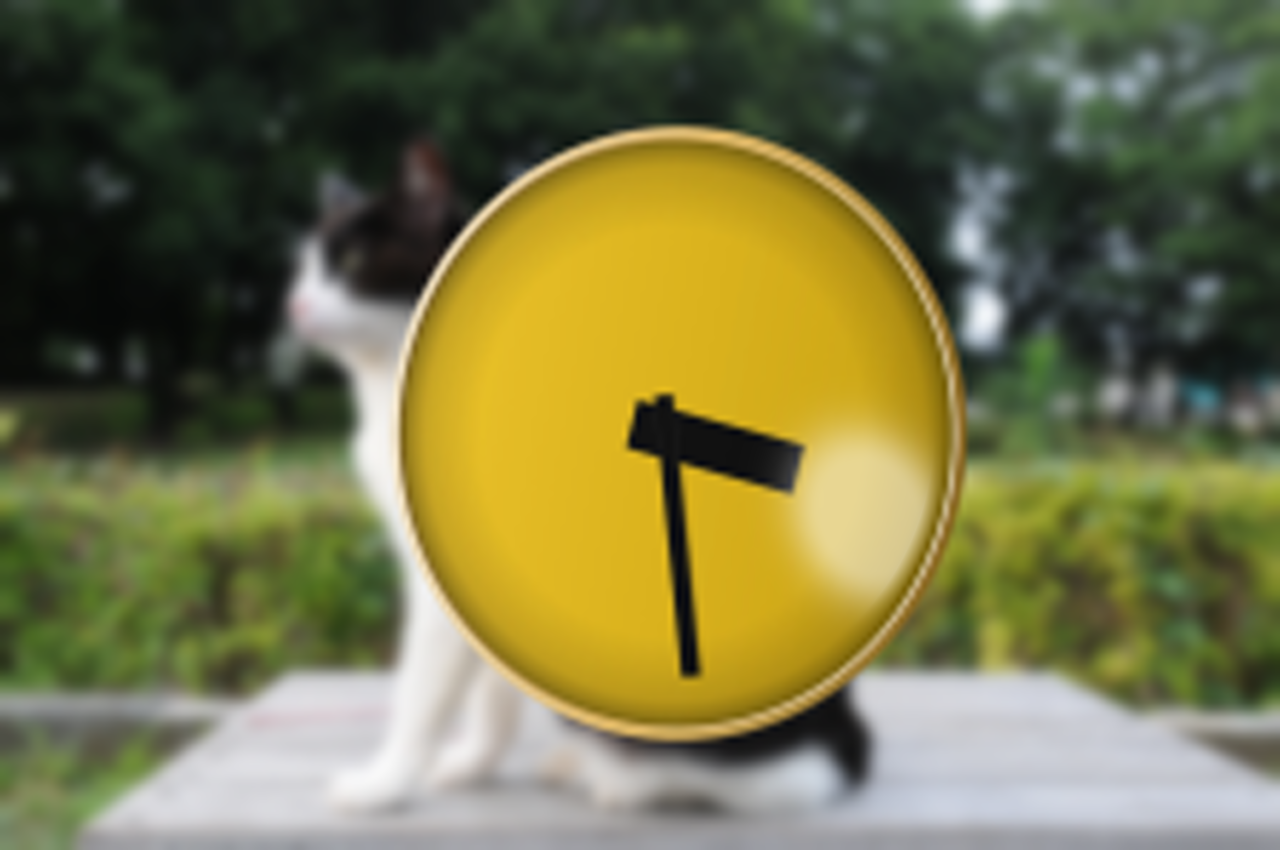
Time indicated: 3h29
